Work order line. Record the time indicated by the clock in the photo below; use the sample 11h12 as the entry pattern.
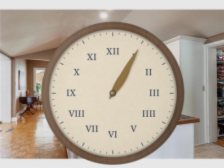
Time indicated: 1h05
